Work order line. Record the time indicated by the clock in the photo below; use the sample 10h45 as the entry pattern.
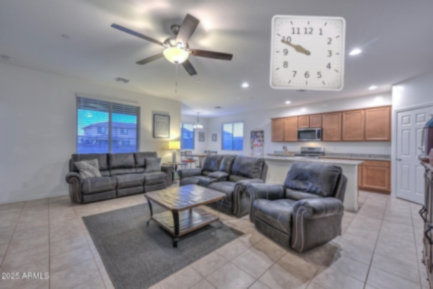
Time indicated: 9h49
